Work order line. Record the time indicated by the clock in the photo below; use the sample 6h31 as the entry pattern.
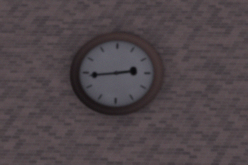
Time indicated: 2h44
